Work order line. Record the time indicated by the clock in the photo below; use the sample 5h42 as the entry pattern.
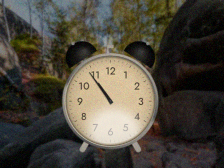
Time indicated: 10h54
